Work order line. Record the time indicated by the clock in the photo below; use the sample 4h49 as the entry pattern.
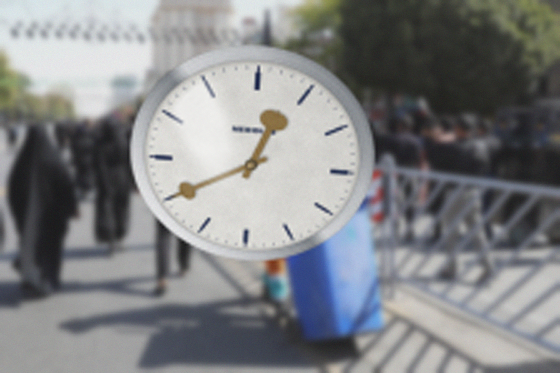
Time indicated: 12h40
